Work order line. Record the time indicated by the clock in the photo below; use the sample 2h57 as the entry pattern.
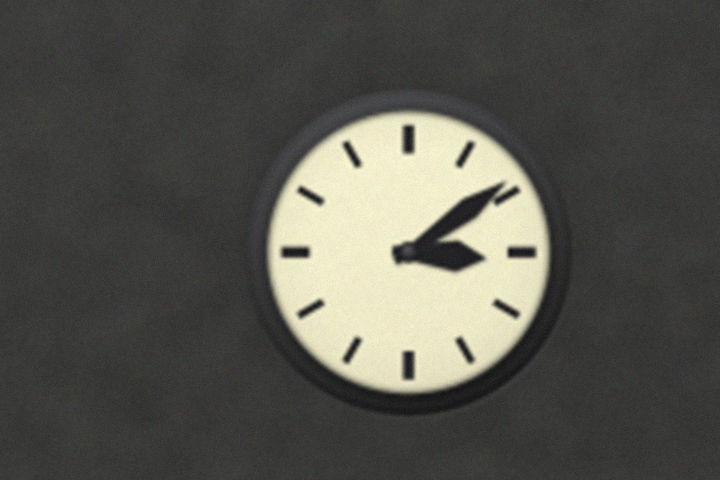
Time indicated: 3h09
